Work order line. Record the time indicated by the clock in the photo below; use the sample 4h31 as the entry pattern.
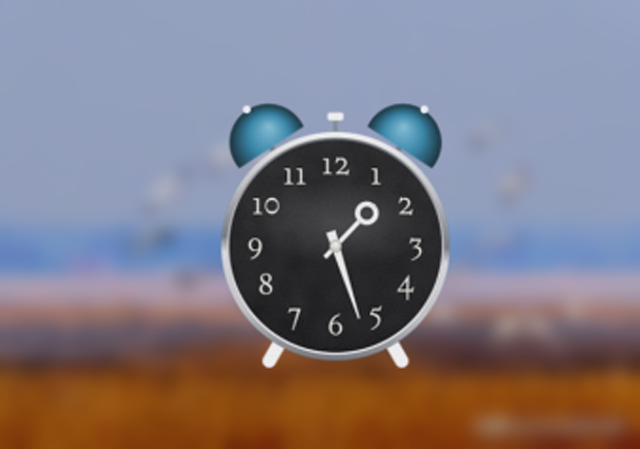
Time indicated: 1h27
